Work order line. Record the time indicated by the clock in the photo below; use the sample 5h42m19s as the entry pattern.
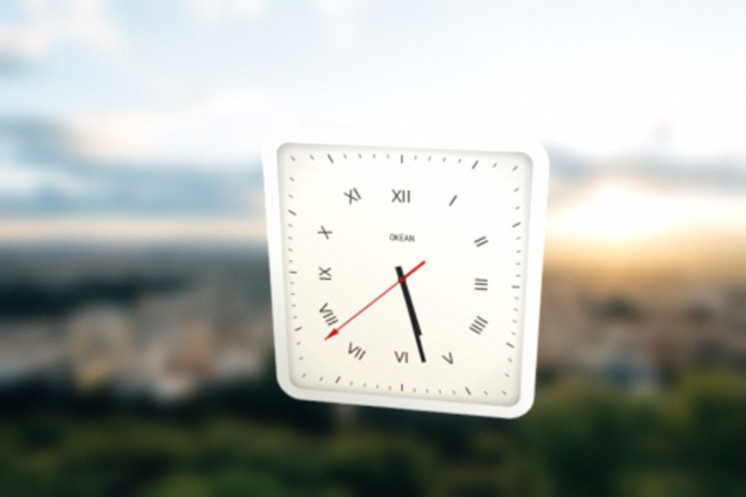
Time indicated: 5h27m38s
